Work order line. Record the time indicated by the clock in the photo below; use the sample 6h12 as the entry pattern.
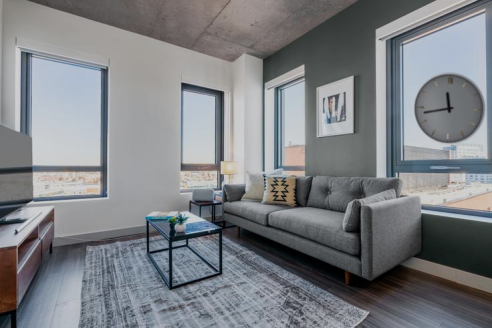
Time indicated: 11h43
